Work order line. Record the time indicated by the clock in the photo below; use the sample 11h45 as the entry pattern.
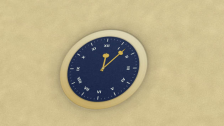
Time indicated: 12h07
